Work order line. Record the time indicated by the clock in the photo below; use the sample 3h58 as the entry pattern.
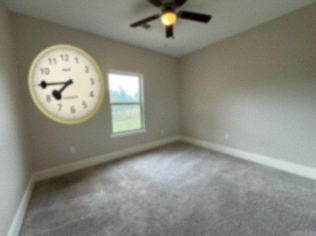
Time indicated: 7h45
